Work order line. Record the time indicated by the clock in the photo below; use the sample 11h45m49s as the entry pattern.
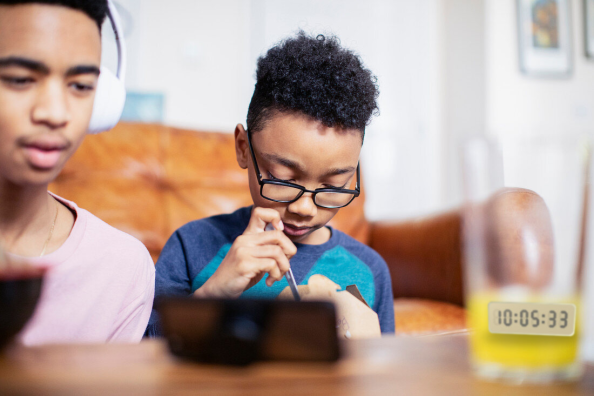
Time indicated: 10h05m33s
